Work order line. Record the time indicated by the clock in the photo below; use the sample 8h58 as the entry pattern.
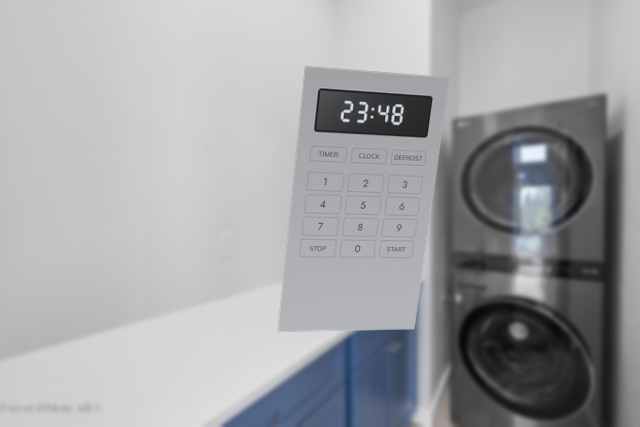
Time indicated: 23h48
